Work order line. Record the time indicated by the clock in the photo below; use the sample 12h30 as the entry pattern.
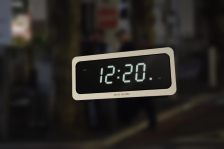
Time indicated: 12h20
